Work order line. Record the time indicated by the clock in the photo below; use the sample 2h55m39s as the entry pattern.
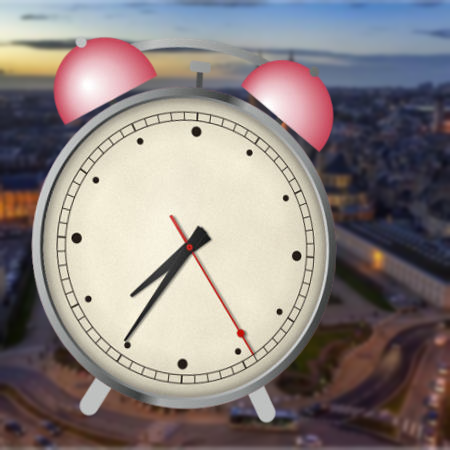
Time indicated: 7h35m24s
